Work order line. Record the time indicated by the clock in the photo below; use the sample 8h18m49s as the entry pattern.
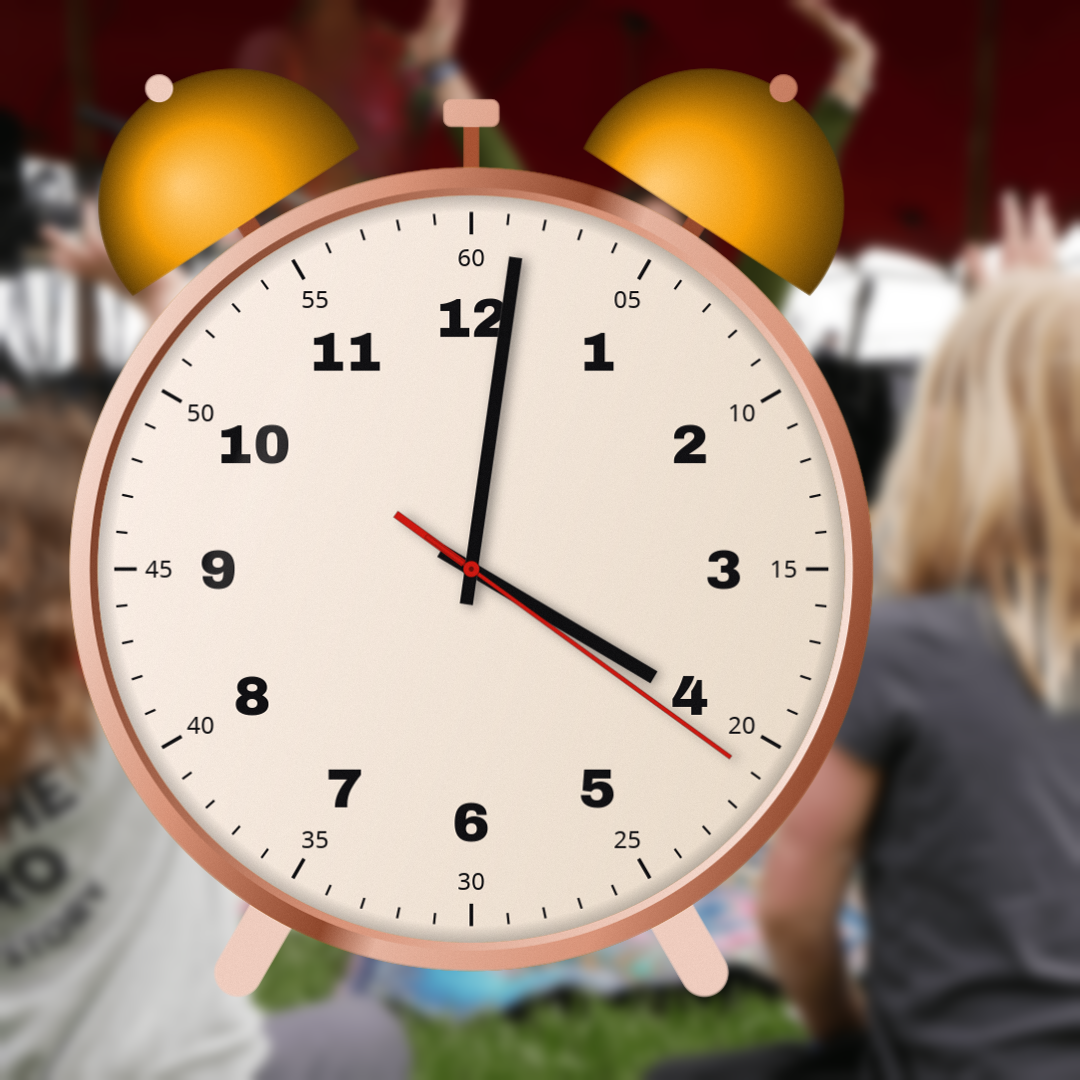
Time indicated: 4h01m21s
